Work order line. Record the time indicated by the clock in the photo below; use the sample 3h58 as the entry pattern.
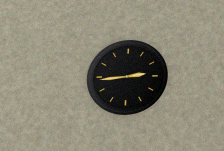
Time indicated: 2h44
